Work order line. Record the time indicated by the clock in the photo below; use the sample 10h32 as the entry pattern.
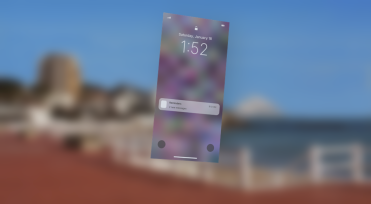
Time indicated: 1h52
